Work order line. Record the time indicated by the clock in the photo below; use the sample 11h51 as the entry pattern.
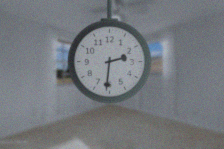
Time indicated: 2h31
